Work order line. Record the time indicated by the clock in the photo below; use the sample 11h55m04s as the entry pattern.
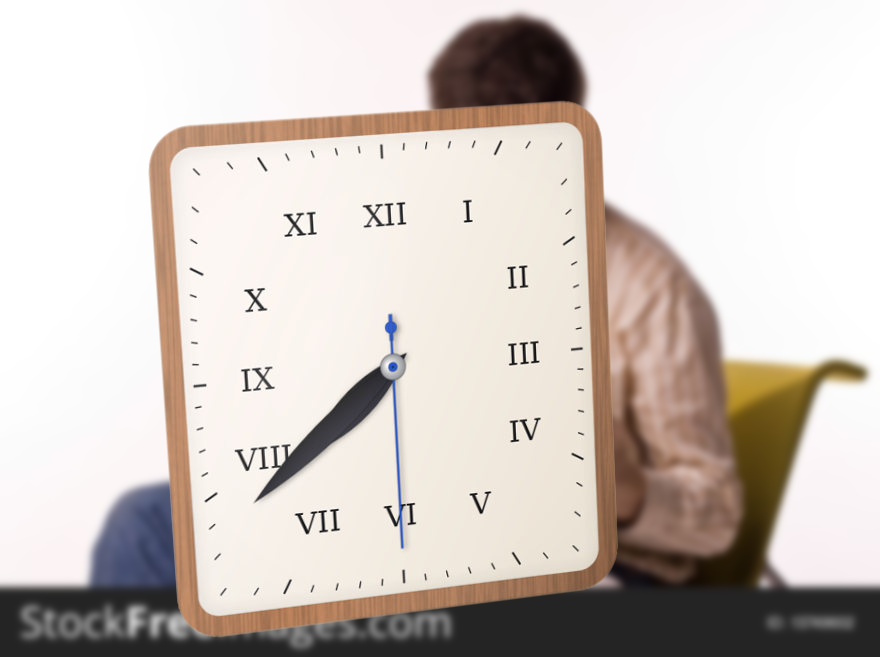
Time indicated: 7h38m30s
